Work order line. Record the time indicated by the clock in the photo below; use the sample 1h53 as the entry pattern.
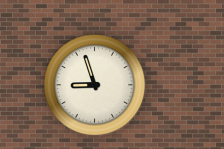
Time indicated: 8h57
